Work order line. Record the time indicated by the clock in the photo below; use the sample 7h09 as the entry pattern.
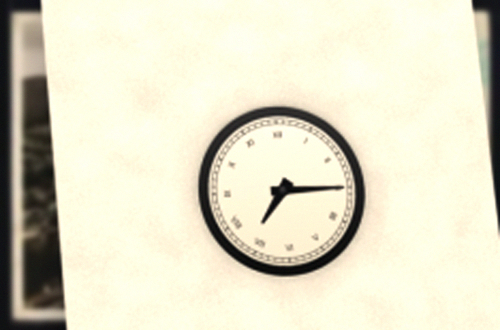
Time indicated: 7h15
